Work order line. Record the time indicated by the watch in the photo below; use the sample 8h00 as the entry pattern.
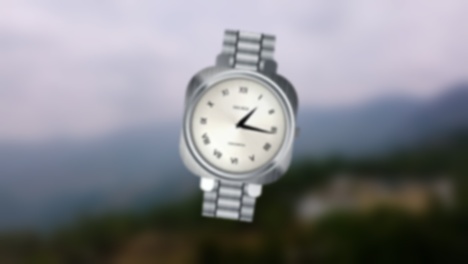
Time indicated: 1h16
